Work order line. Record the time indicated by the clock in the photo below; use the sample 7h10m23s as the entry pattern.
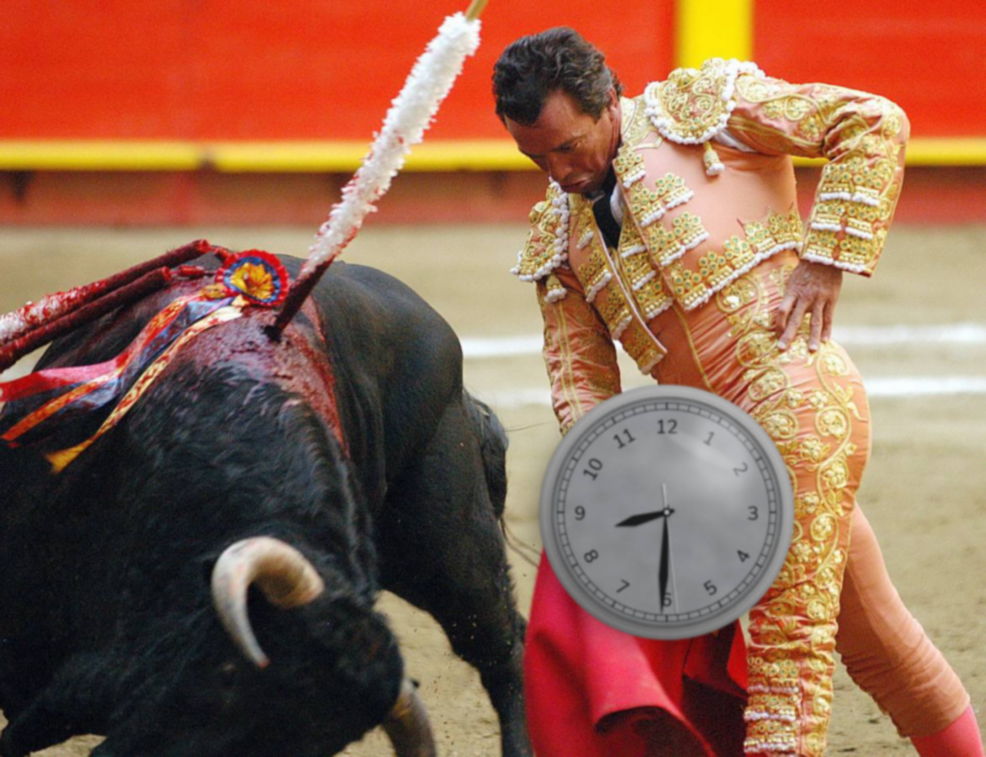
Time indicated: 8h30m29s
